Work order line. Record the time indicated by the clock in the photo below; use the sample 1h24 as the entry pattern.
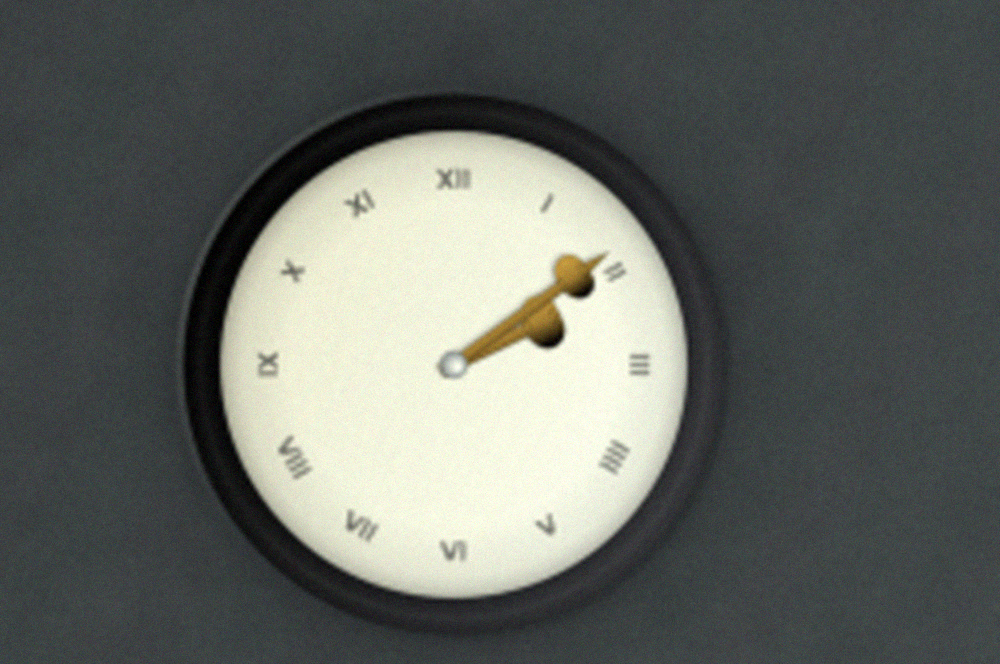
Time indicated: 2h09
